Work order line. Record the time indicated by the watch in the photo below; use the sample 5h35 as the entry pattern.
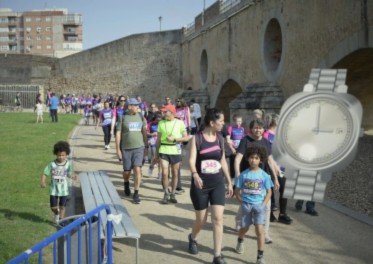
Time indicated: 2h59
